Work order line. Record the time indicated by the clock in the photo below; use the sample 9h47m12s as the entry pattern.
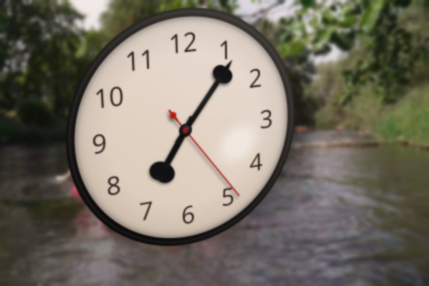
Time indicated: 7h06m24s
